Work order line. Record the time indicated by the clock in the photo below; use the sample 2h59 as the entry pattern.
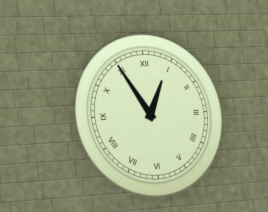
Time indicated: 12h55
